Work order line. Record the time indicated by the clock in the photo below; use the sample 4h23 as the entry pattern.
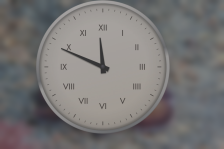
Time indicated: 11h49
